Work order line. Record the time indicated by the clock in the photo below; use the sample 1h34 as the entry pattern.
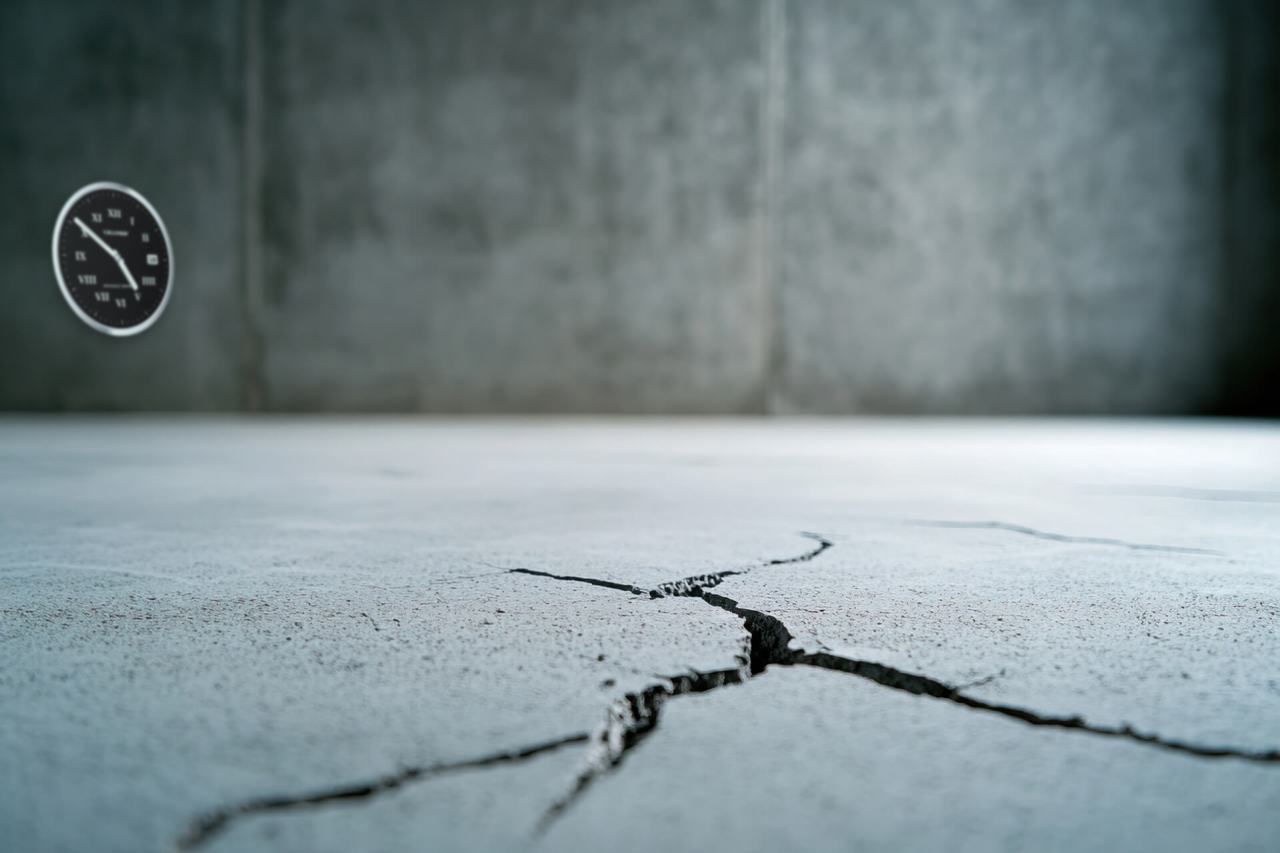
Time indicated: 4h51
